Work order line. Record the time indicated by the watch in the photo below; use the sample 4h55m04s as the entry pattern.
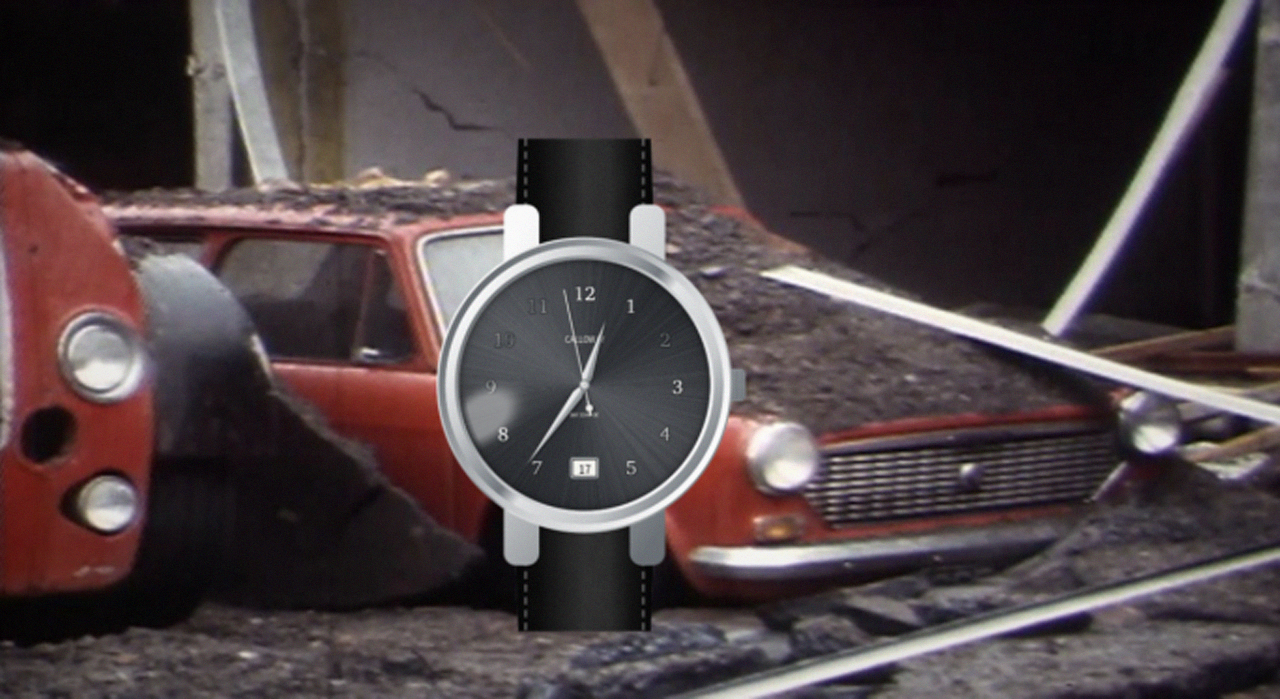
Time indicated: 12h35m58s
